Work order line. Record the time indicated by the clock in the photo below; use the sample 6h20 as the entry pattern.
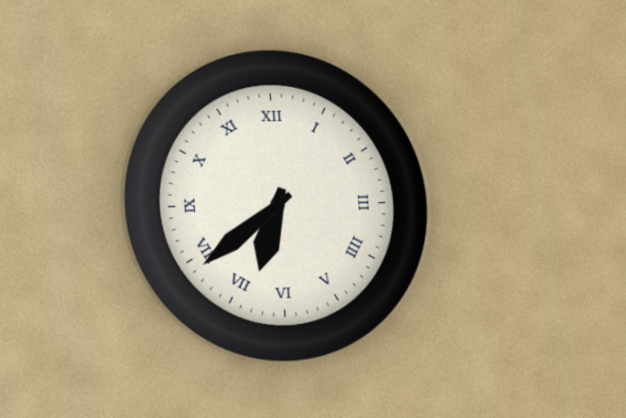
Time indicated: 6h39
